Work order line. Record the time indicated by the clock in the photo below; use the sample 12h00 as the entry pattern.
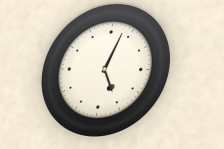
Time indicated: 5h03
